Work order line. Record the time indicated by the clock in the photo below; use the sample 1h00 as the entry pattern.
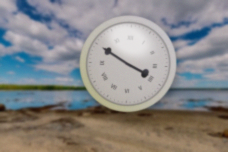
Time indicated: 3h50
